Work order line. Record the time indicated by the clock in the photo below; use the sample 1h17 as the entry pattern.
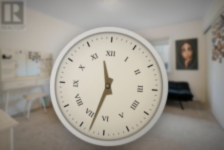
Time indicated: 11h33
